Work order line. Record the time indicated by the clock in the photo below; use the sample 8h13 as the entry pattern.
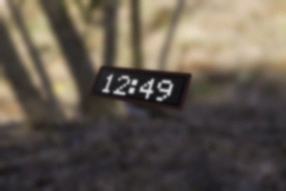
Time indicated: 12h49
